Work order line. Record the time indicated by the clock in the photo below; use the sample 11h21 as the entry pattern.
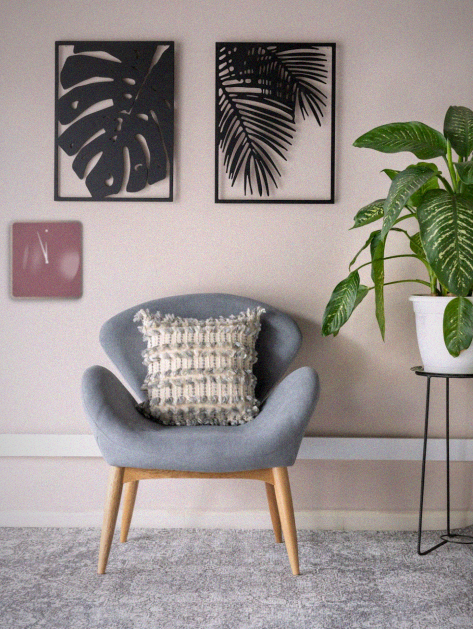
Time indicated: 11h57
